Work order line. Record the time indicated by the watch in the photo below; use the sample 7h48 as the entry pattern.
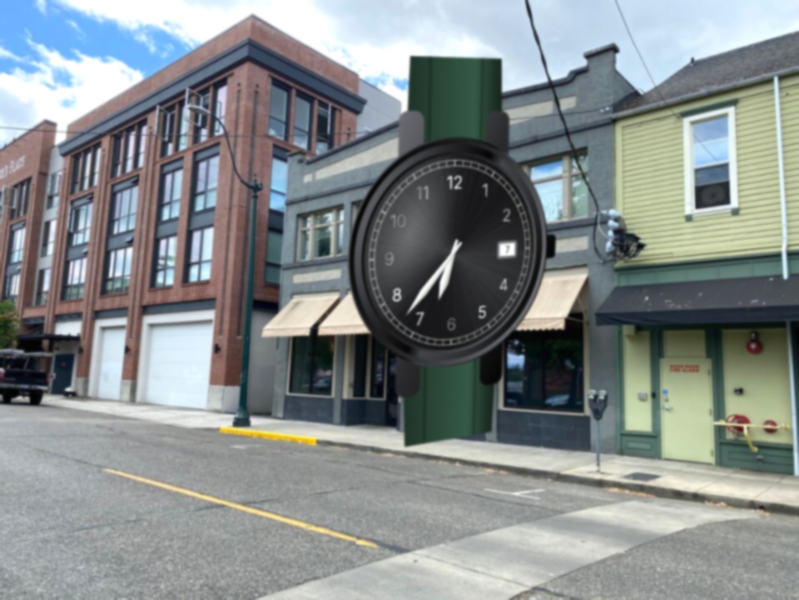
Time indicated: 6h37
